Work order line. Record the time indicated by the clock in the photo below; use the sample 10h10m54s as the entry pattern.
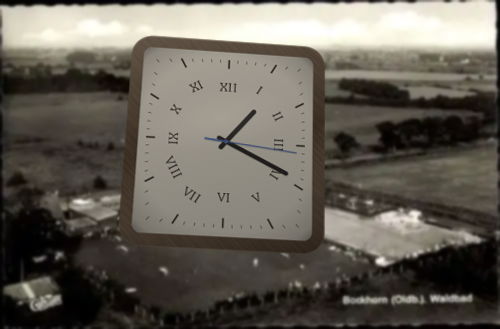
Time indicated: 1h19m16s
